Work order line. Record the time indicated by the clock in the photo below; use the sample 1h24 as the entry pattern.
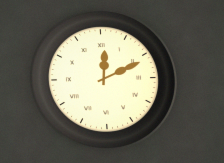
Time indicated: 12h11
